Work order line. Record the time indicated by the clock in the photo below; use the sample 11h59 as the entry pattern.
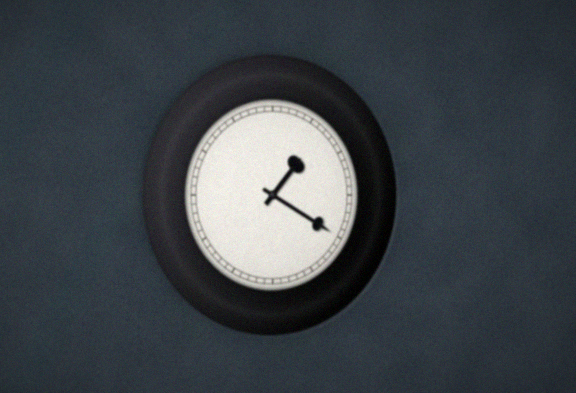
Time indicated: 1h20
